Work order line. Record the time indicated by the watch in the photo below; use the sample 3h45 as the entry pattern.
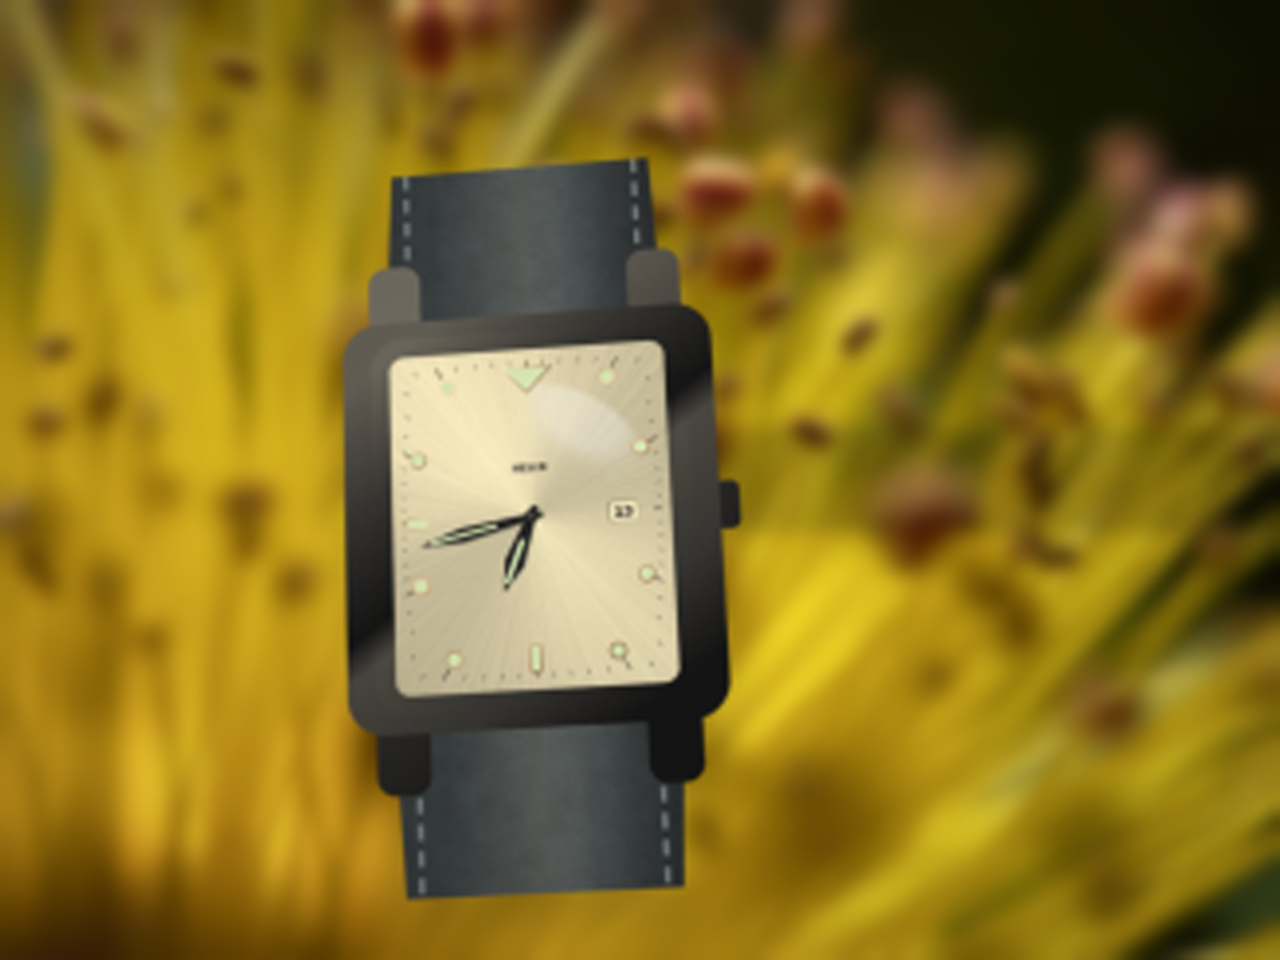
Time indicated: 6h43
